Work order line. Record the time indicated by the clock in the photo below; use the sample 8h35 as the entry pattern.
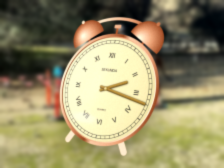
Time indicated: 2h17
